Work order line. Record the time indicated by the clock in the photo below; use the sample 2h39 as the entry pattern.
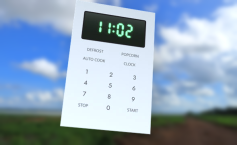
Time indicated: 11h02
